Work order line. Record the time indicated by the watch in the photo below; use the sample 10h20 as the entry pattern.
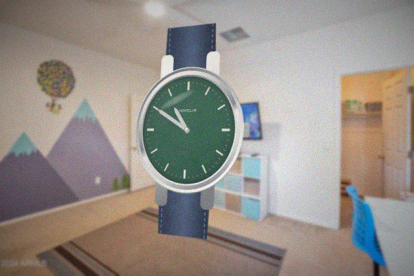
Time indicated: 10h50
